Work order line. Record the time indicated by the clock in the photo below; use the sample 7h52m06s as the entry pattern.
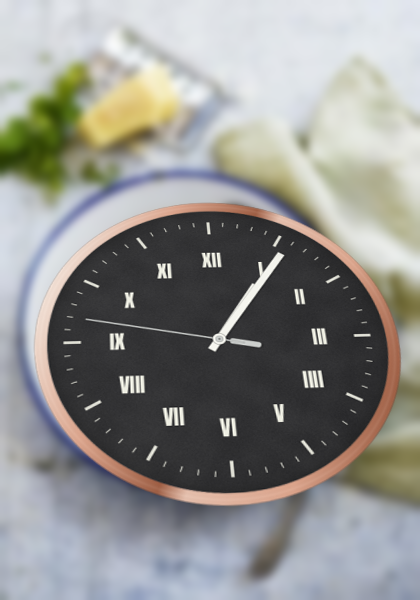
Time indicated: 1h05m47s
